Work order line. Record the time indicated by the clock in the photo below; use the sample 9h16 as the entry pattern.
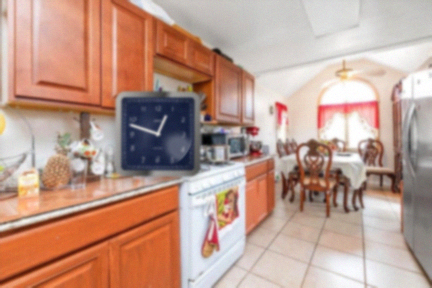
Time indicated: 12h48
